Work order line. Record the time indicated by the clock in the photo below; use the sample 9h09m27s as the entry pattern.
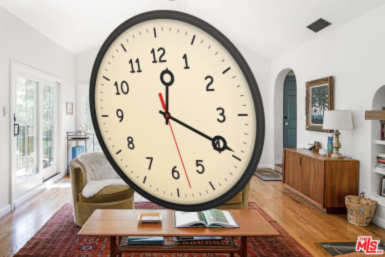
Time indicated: 12h19m28s
